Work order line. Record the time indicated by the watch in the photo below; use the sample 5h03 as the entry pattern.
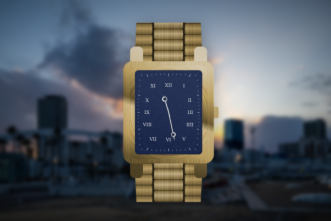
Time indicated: 11h28
